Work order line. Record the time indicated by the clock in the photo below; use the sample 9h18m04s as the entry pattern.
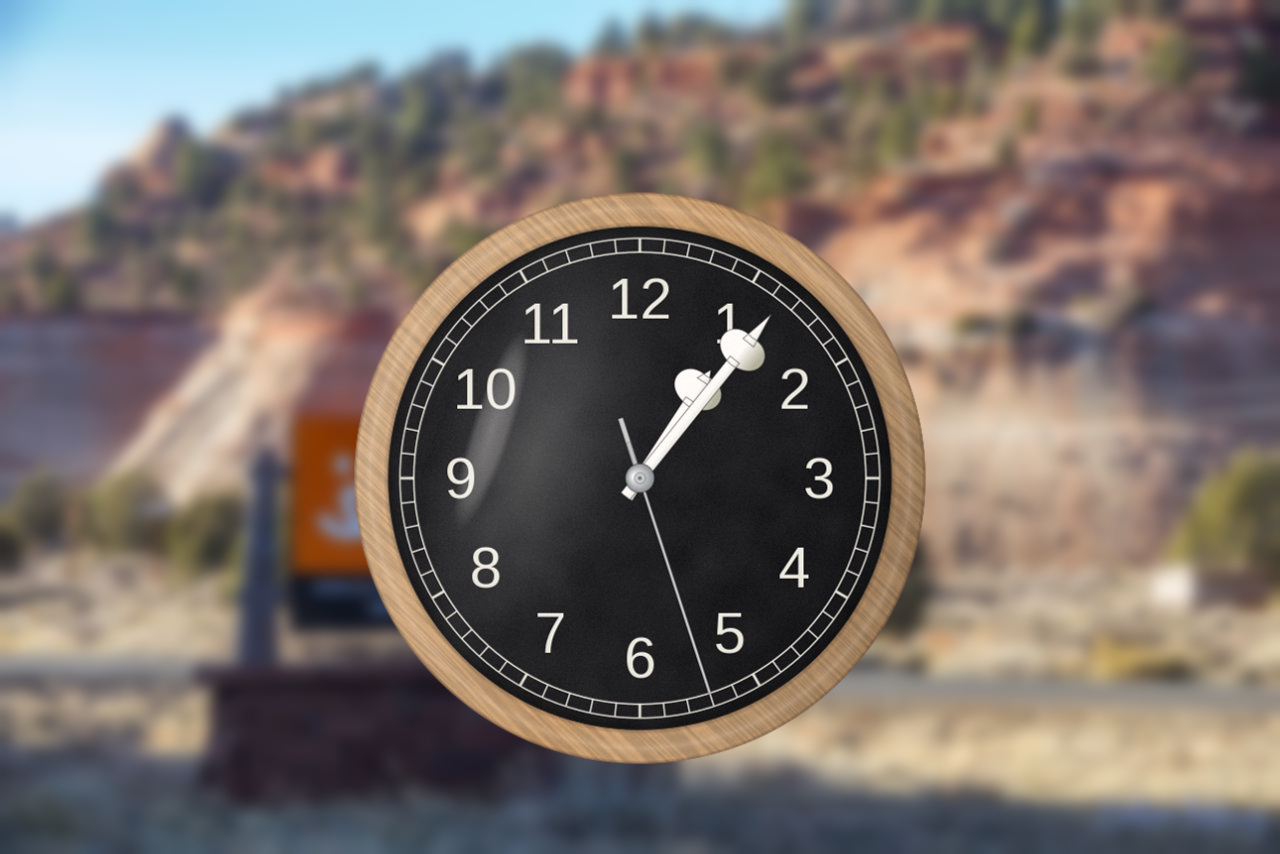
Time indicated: 1h06m27s
